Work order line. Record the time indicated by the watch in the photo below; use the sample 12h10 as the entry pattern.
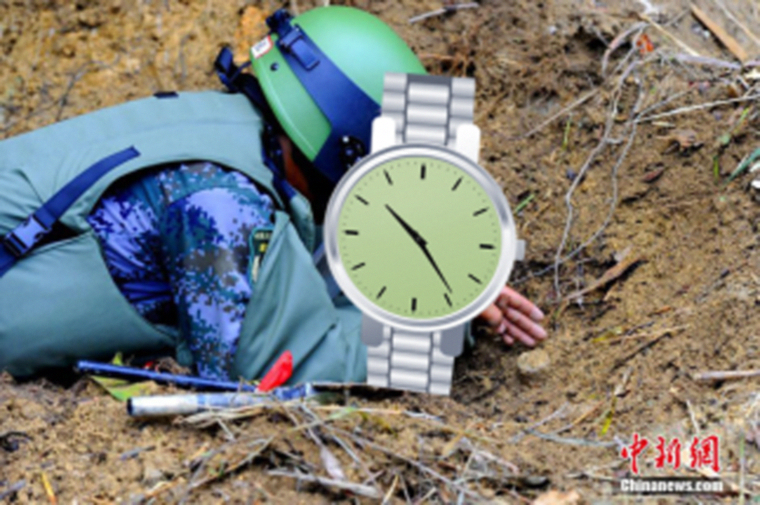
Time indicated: 10h24
